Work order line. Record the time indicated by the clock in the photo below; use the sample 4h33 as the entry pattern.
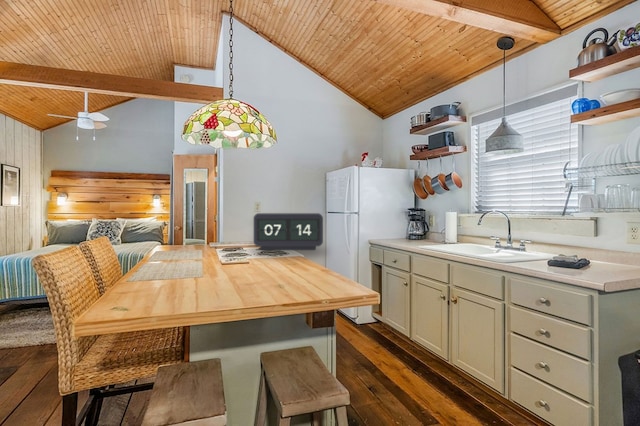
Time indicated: 7h14
